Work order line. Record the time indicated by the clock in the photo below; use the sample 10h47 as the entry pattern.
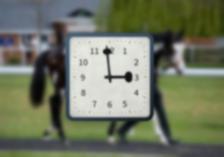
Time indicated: 2h59
